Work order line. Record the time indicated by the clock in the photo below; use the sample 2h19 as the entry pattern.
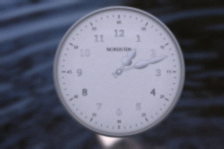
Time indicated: 1h12
